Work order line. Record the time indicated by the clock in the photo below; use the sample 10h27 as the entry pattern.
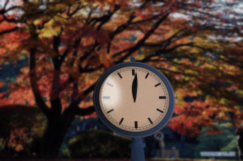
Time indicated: 12h01
